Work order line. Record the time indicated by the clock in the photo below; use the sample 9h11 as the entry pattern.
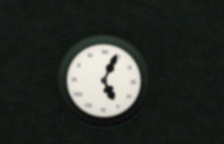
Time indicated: 5h04
